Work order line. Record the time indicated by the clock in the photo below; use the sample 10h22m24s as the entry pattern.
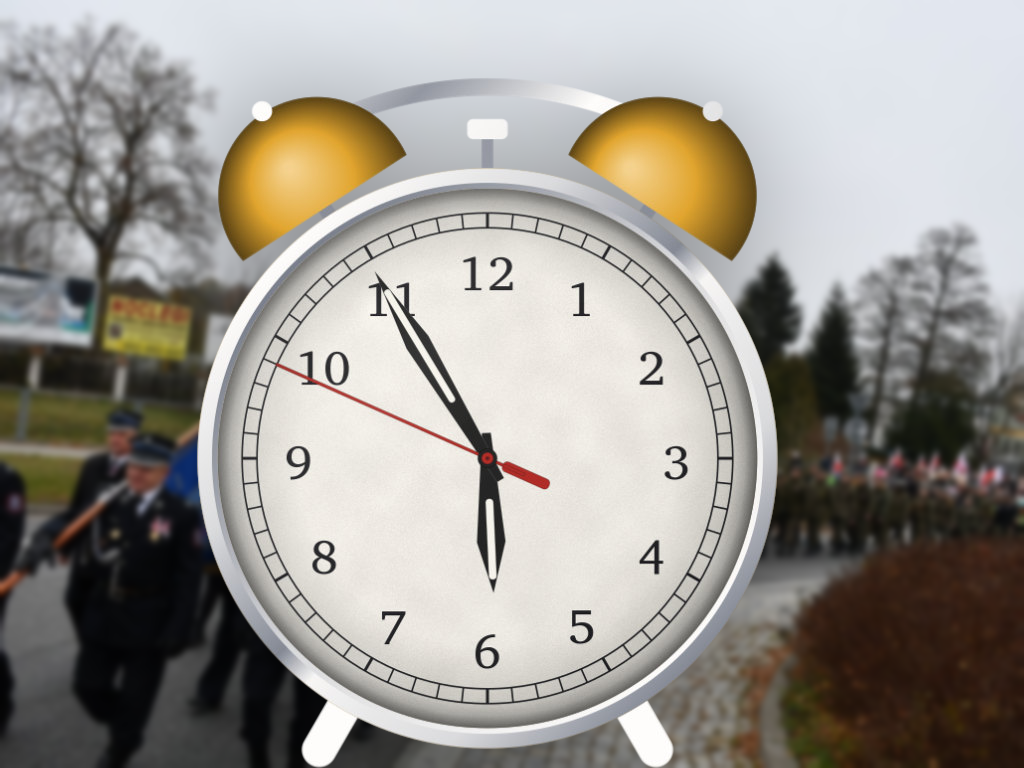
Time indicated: 5h54m49s
